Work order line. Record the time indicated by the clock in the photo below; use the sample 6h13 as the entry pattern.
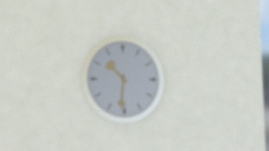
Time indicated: 10h31
